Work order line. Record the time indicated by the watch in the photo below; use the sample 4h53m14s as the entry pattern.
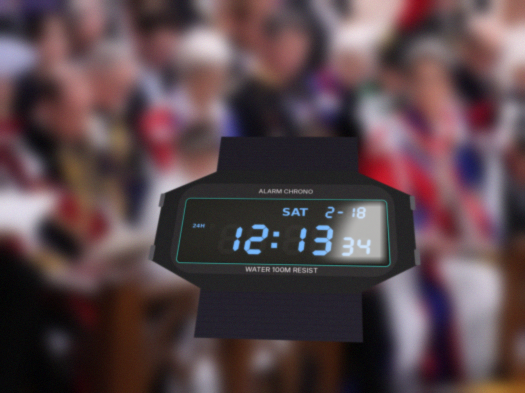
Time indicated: 12h13m34s
